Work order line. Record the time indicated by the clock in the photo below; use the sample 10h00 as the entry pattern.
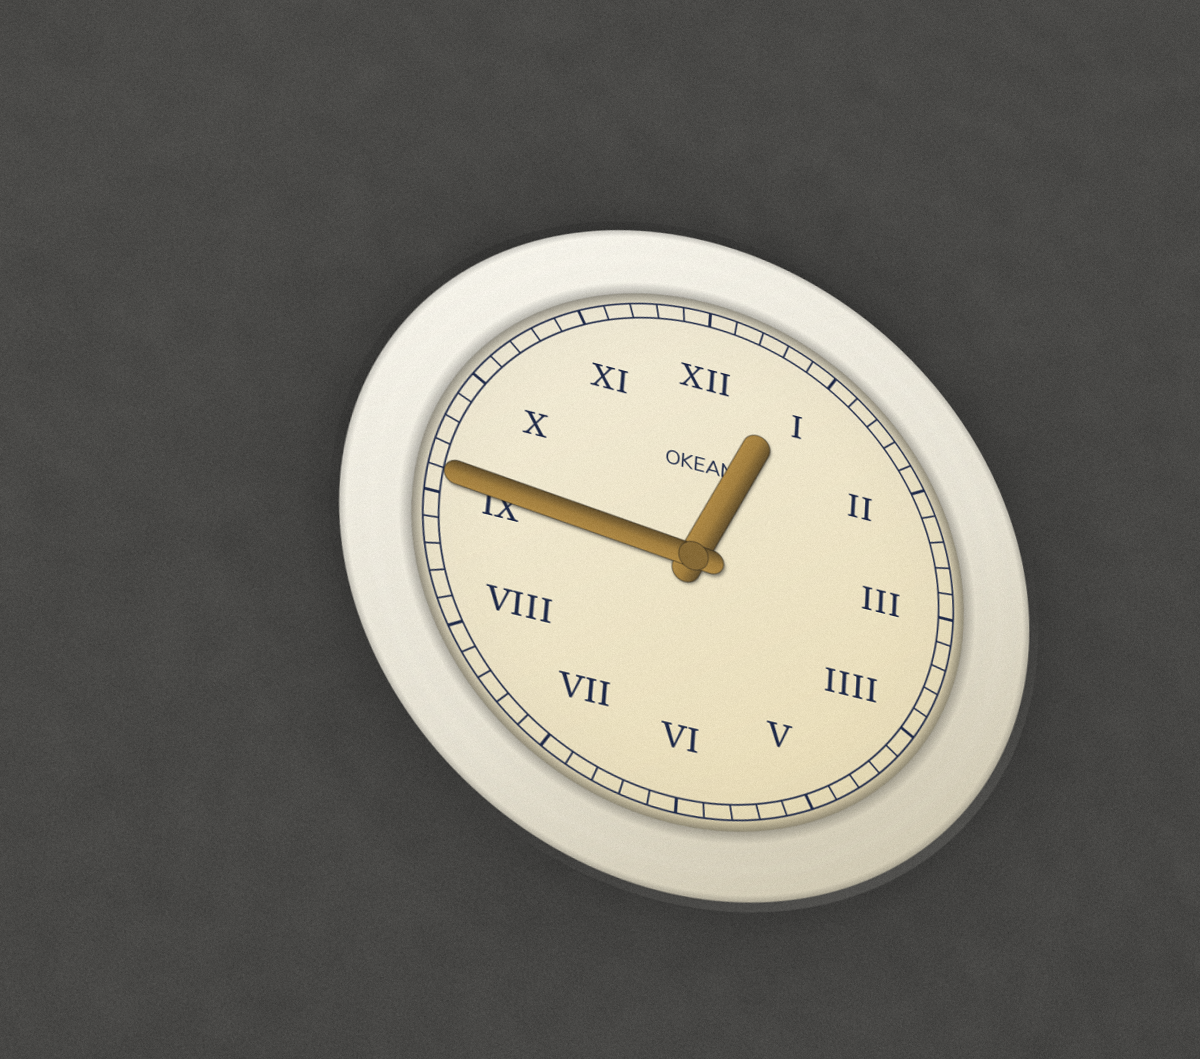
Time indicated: 12h46
